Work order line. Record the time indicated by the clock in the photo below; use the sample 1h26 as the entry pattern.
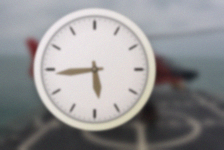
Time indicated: 5h44
